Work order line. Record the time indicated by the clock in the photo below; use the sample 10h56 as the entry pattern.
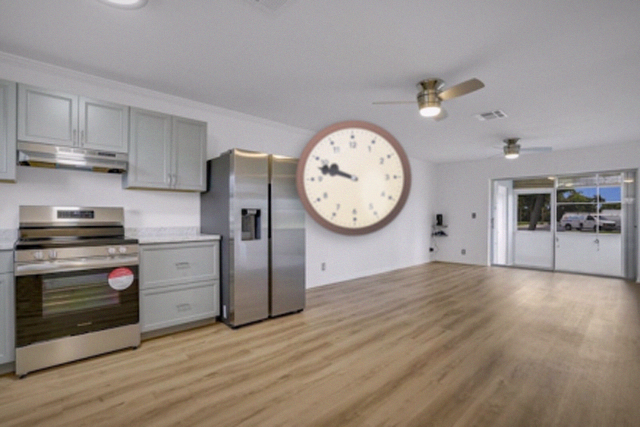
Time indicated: 9h48
